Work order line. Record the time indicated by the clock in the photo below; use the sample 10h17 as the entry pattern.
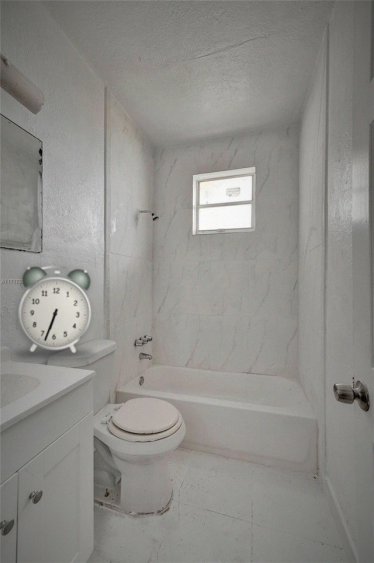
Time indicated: 6h33
